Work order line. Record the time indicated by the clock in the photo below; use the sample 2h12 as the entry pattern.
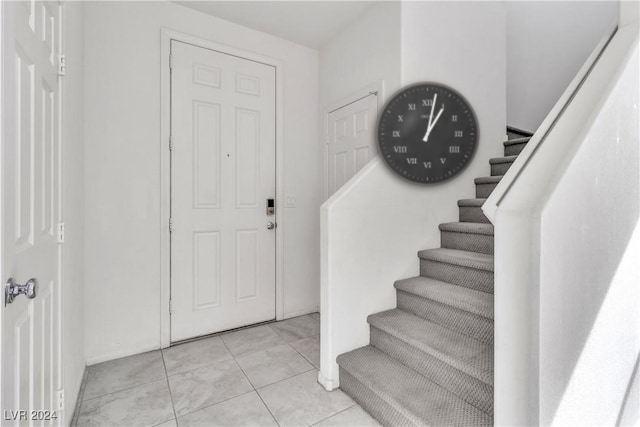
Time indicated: 1h02
